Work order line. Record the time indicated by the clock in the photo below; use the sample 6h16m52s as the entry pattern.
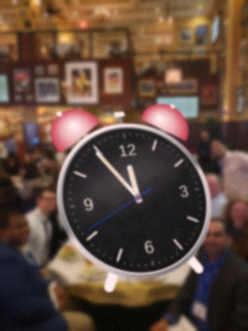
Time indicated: 11h54m41s
